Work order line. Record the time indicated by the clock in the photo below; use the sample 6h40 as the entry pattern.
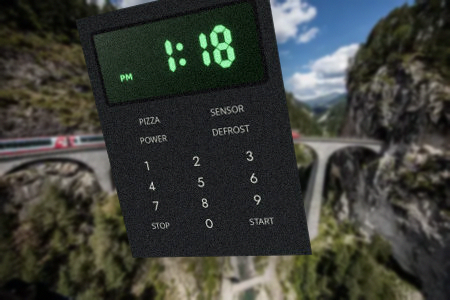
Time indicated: 1h18
